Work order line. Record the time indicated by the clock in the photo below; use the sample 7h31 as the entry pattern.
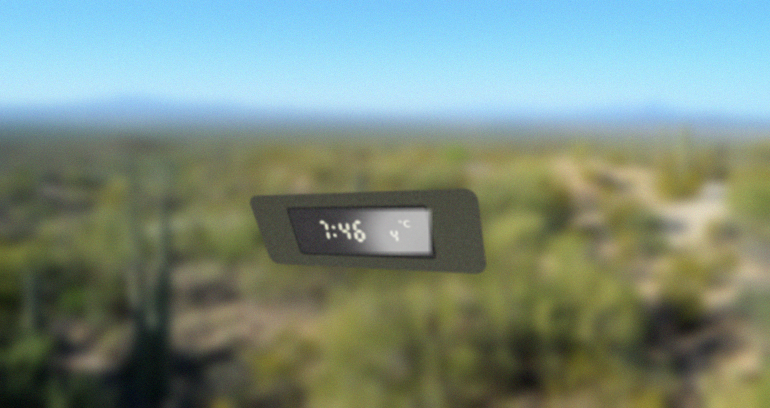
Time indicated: 7h46
